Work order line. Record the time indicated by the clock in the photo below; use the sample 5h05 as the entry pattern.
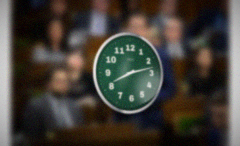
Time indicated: 8h13
